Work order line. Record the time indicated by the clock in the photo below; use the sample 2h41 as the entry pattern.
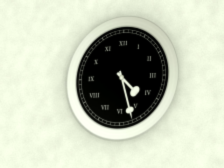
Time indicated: 4h27
